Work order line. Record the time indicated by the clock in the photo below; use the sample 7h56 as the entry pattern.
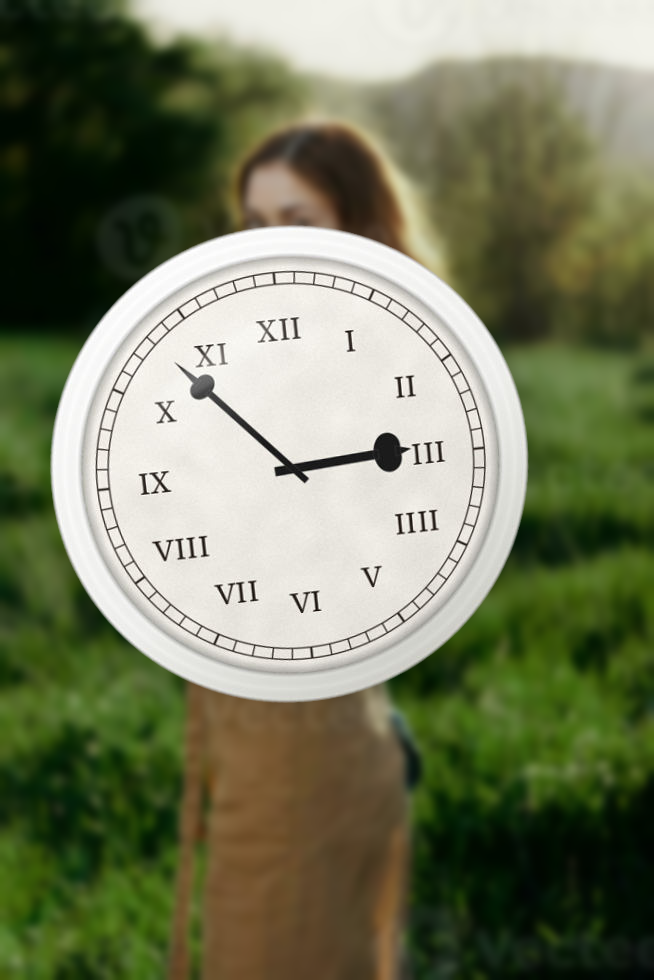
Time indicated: 2h53
